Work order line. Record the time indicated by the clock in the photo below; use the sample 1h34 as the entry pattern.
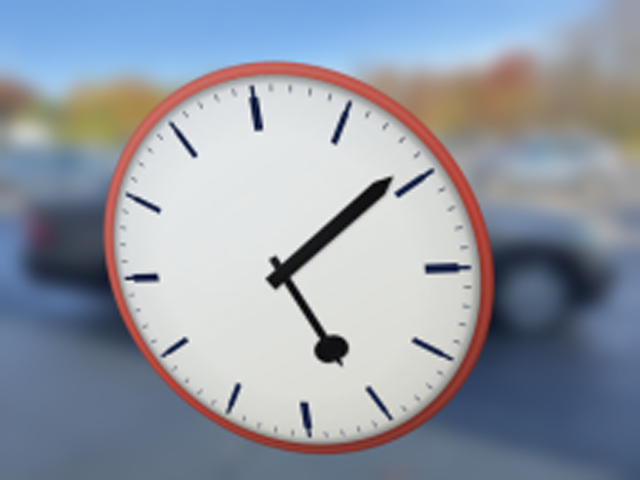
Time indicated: 5h09
